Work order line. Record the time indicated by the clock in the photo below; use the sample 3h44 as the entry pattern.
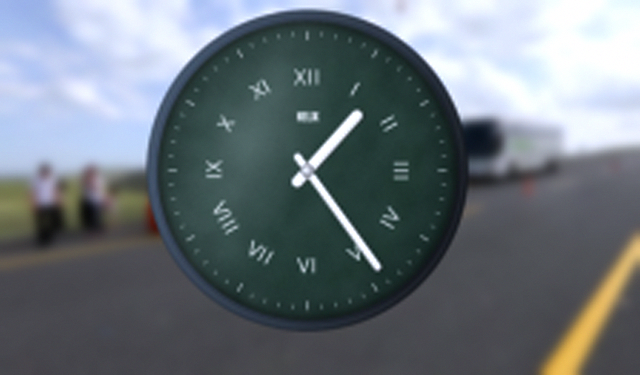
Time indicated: 1h24
